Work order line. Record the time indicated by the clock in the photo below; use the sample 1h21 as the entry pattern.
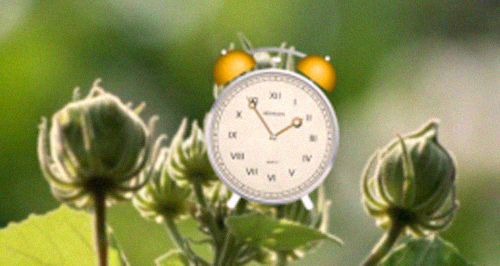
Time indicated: 1h54
